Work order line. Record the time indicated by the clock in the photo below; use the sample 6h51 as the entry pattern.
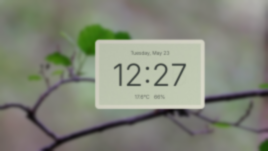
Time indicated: 12h27
